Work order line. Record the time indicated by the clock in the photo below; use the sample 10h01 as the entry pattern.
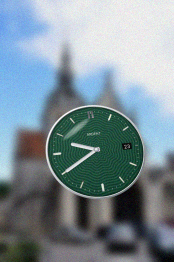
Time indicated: 9h40
